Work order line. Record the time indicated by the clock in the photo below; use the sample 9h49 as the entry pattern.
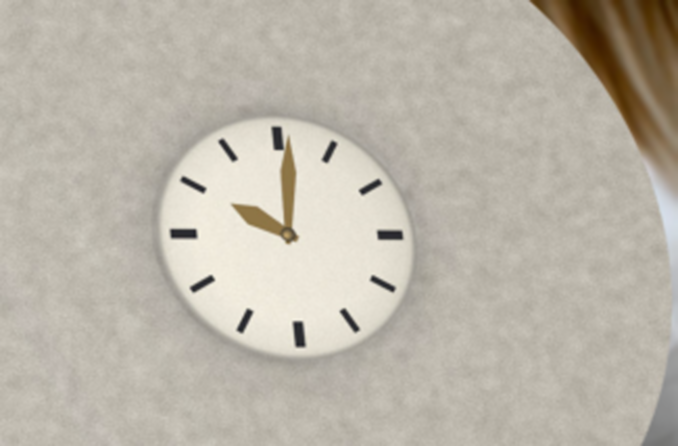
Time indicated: 10h01
